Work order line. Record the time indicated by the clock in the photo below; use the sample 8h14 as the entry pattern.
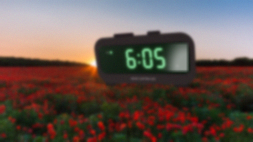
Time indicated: 6h05
